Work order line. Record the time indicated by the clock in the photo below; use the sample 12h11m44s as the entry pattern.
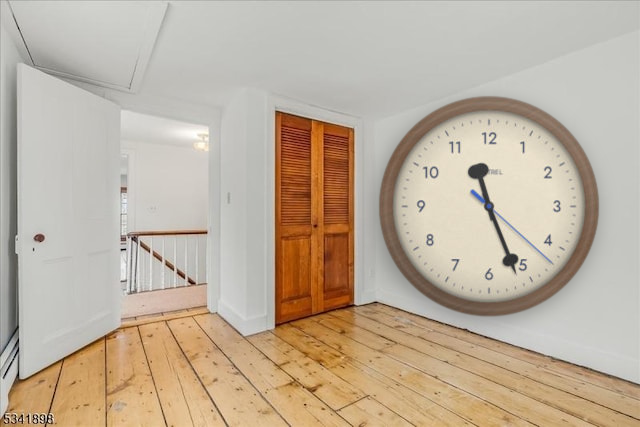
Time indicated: 11h26m22s
